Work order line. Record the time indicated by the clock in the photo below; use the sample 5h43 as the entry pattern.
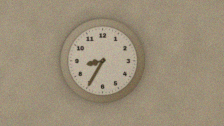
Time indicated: 8h35
